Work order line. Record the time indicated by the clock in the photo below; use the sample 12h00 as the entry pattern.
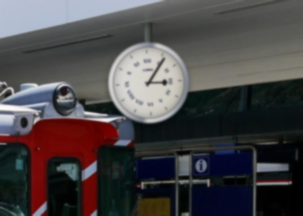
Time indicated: 3h06
